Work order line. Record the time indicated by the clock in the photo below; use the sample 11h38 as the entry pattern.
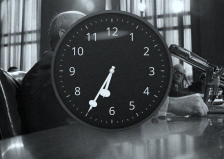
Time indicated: 6h35
